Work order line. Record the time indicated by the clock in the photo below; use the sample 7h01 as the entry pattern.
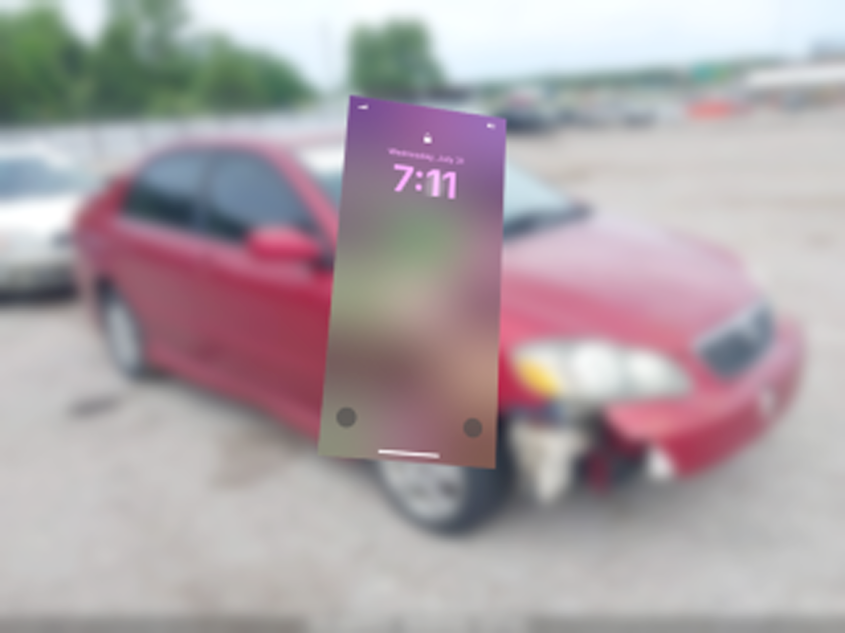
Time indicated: 7h11
